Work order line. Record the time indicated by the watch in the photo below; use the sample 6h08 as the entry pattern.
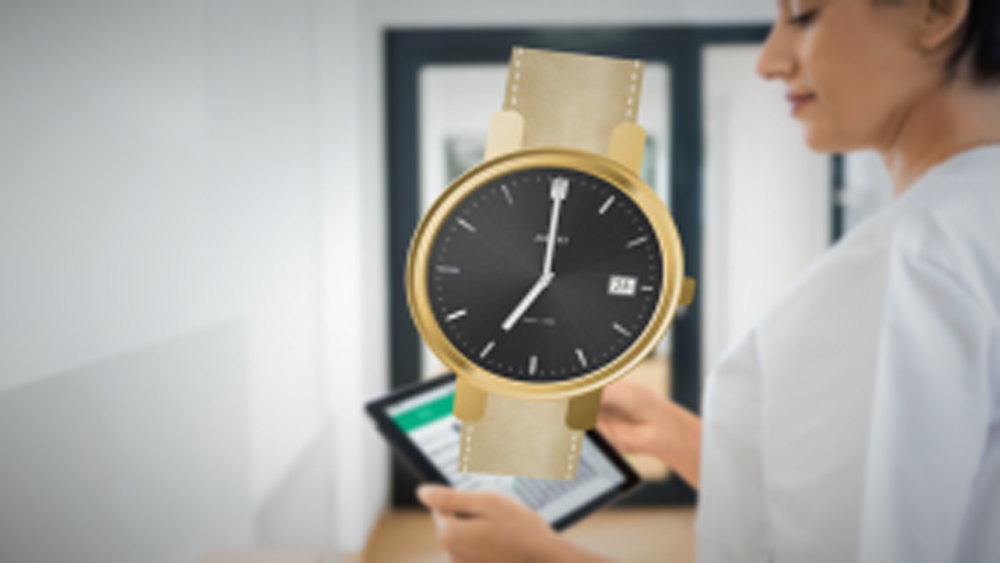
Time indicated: 7h00
